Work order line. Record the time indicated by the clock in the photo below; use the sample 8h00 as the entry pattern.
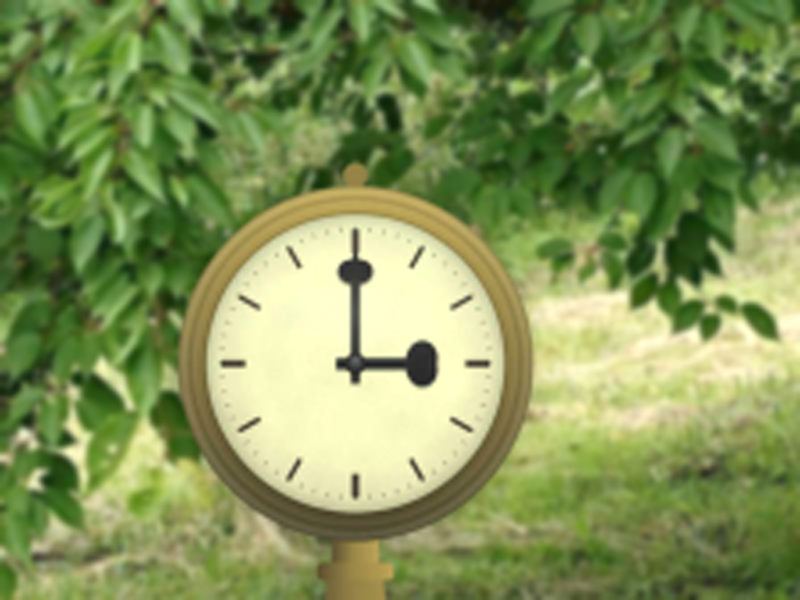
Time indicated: 3h00
